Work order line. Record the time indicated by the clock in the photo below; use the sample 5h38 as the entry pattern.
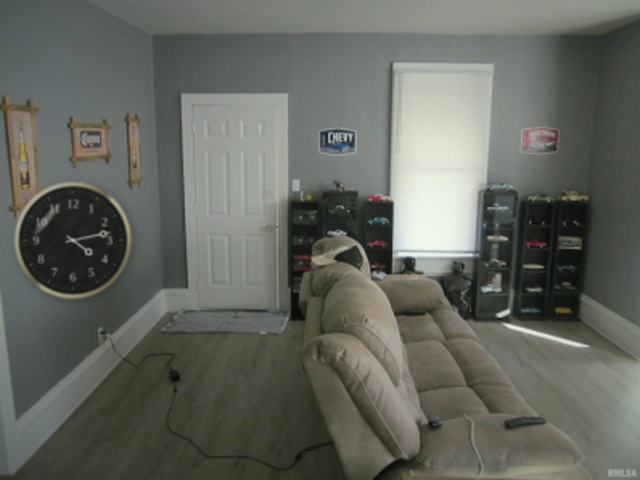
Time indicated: 4h13
